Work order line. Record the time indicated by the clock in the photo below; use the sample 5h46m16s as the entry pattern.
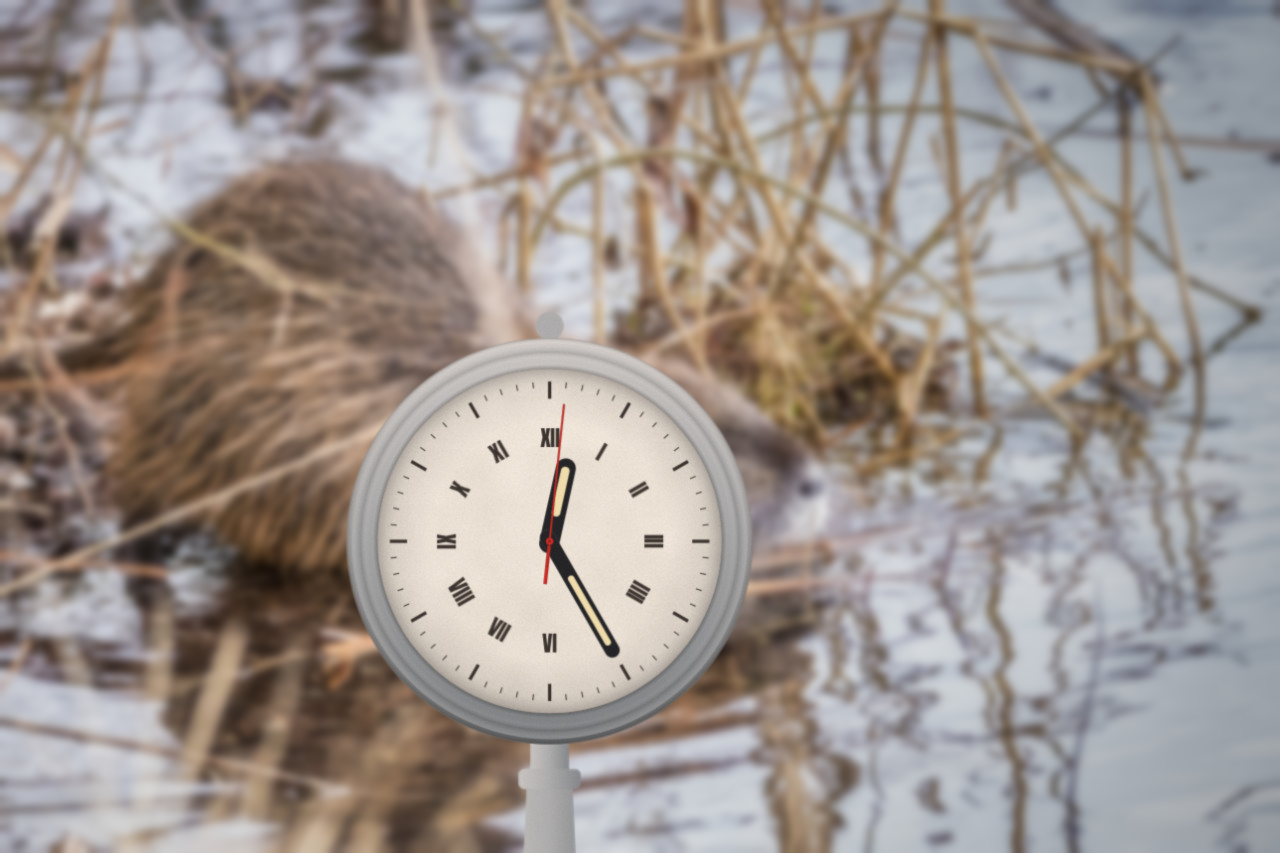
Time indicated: 12h25m01s
